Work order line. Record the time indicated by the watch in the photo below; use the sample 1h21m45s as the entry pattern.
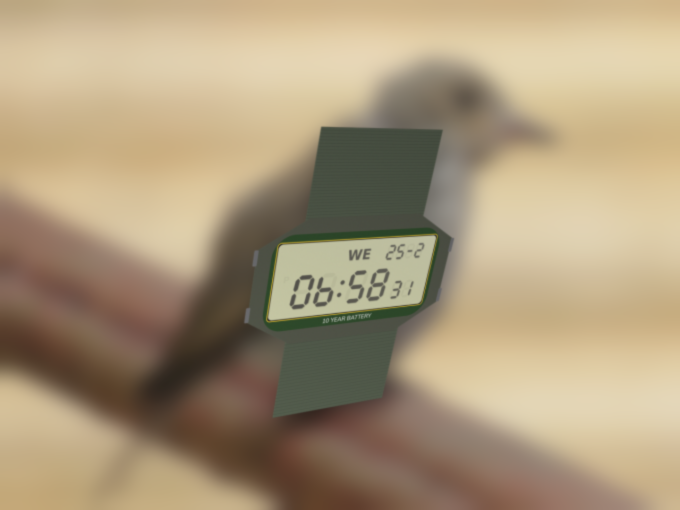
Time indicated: 6h58m31s
